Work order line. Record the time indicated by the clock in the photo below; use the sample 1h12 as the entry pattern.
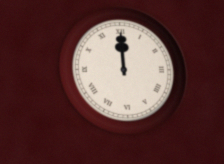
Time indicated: 12h00
